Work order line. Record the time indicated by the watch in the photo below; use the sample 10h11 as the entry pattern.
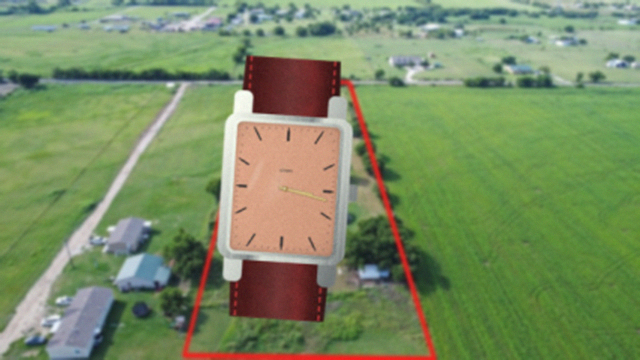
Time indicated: 3h17
